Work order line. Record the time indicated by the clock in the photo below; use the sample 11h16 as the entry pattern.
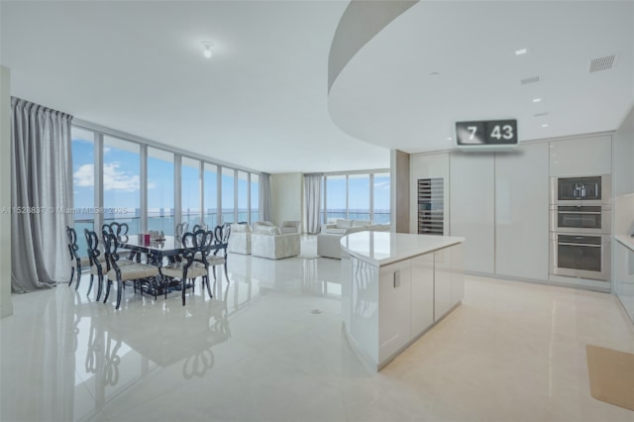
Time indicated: 7h43
